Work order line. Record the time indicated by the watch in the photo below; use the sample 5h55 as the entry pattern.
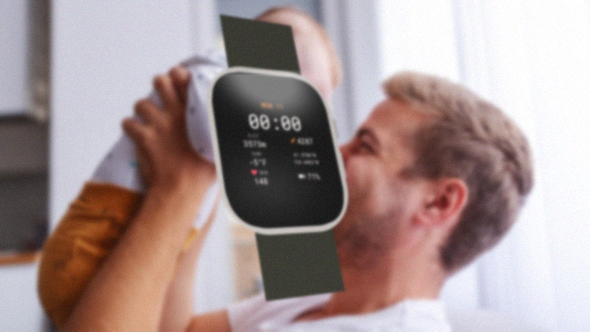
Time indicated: 0h00
